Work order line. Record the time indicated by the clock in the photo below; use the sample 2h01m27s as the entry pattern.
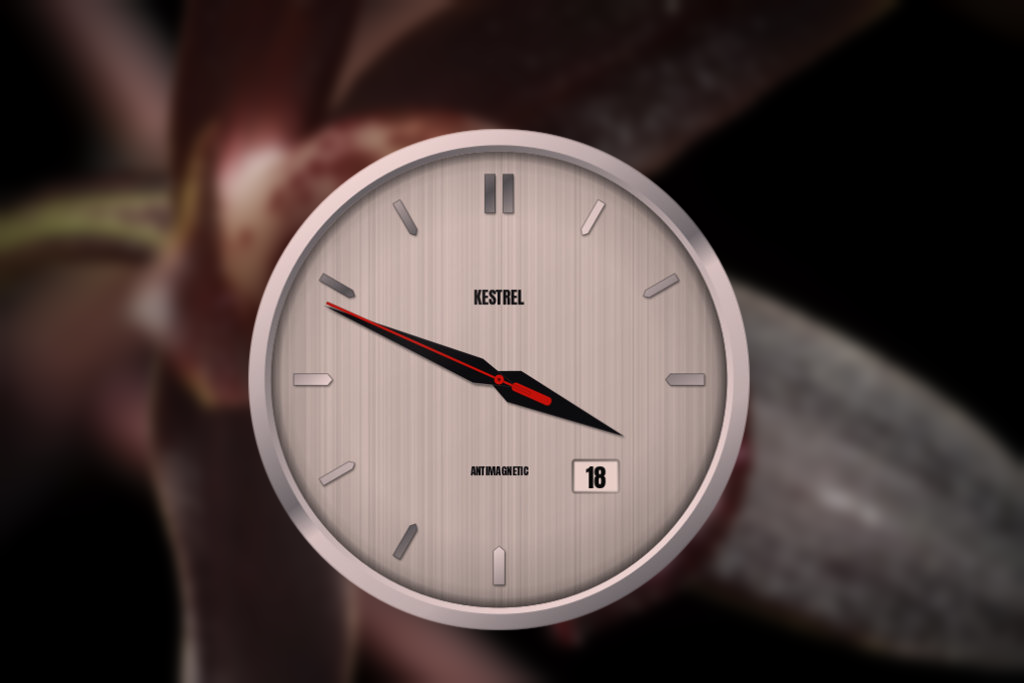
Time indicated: 3h48m49s
